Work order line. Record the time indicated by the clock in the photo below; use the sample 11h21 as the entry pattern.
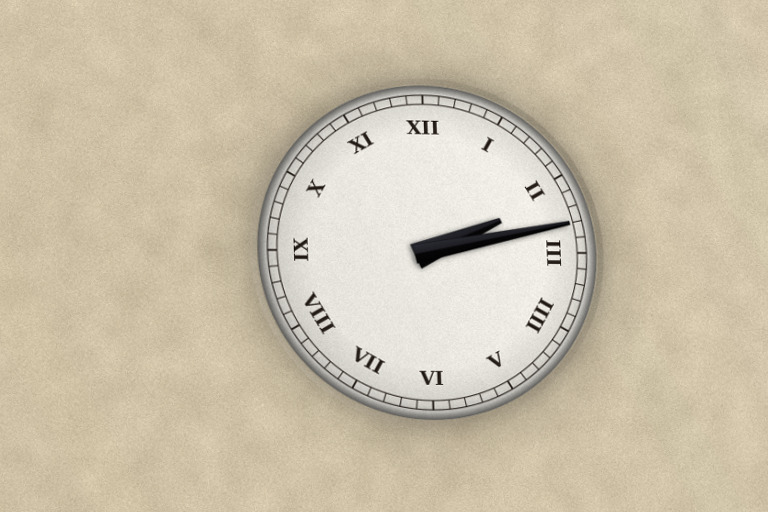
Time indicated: 2h13
